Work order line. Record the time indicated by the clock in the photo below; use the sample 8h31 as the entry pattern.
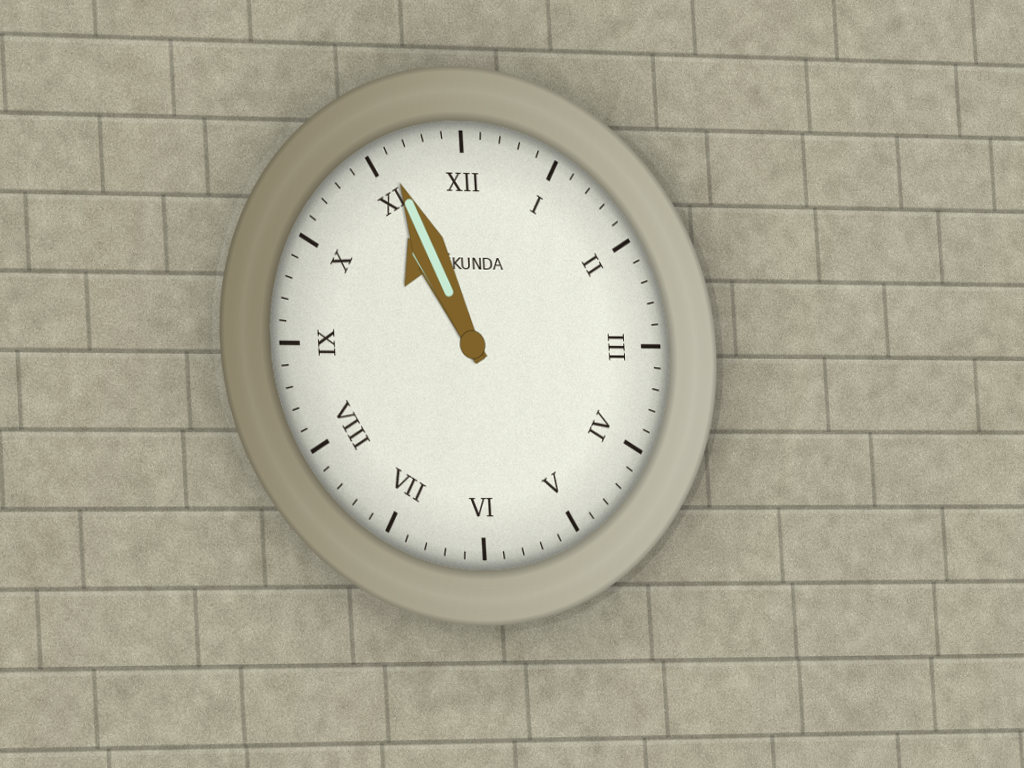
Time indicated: 10h56
